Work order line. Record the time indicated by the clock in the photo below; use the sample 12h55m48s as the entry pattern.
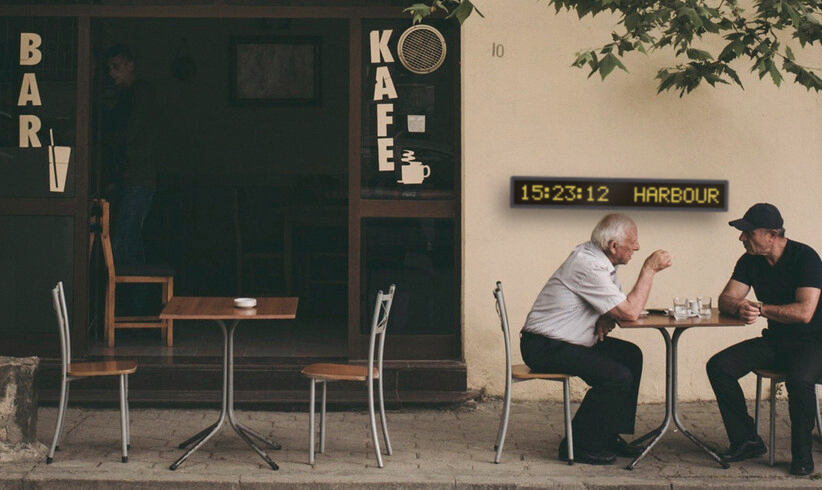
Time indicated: 15h23m12s
